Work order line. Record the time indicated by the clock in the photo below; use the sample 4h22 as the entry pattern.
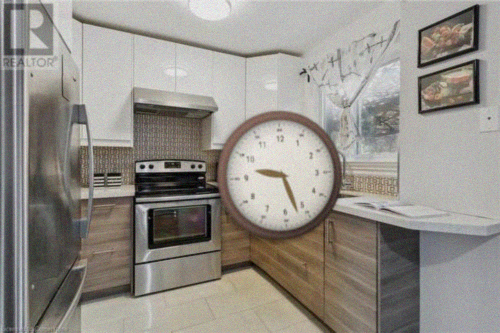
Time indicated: 9h27
